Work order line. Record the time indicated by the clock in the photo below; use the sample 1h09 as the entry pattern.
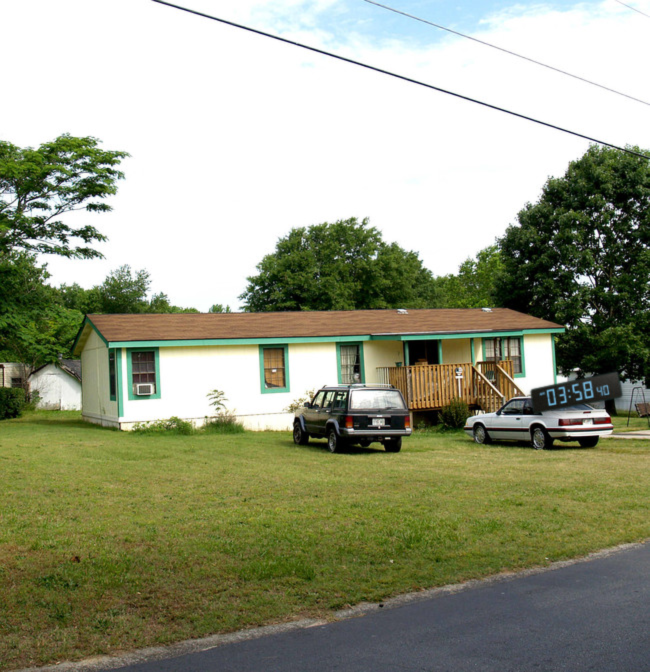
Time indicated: 3h58
